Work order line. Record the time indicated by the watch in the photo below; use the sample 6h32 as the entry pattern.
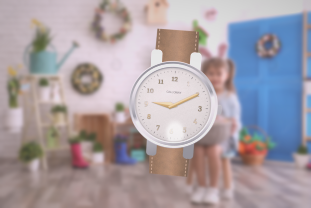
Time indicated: 9h10
